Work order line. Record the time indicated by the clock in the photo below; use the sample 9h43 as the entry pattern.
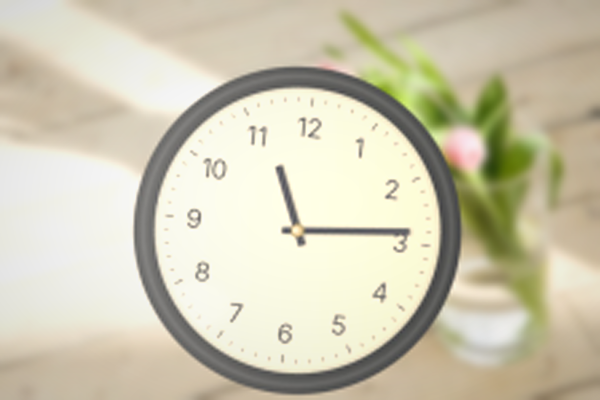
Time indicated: 11h14
